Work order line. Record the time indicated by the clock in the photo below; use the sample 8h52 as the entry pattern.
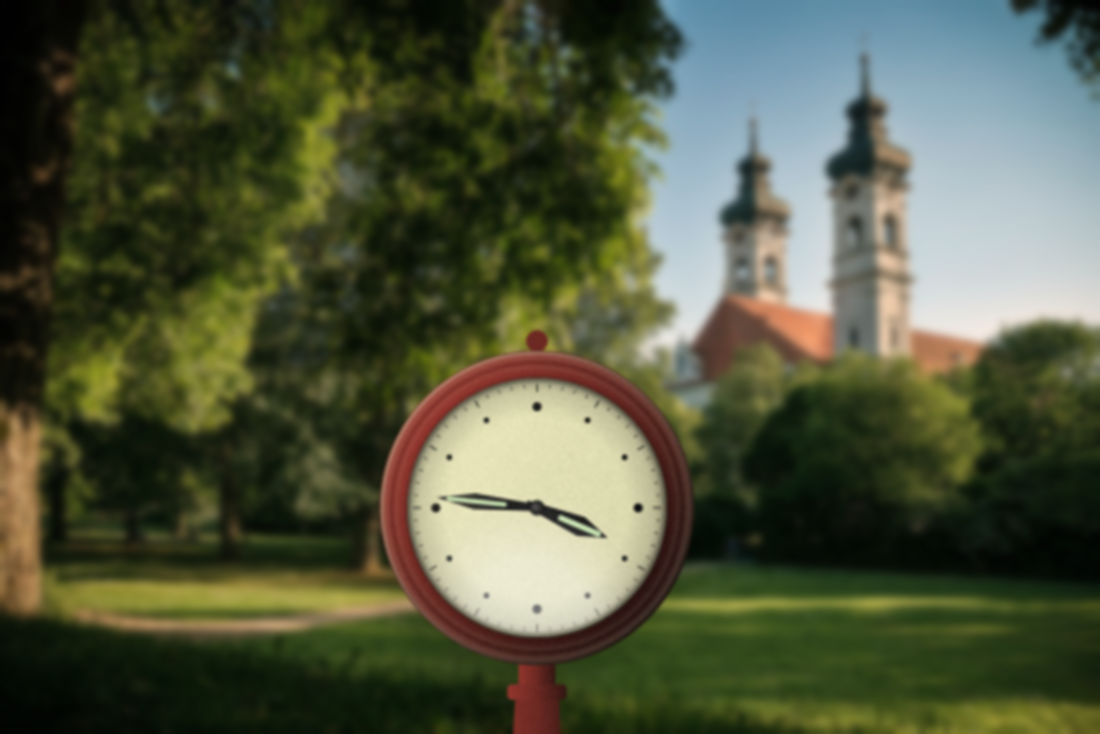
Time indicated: 3h46
